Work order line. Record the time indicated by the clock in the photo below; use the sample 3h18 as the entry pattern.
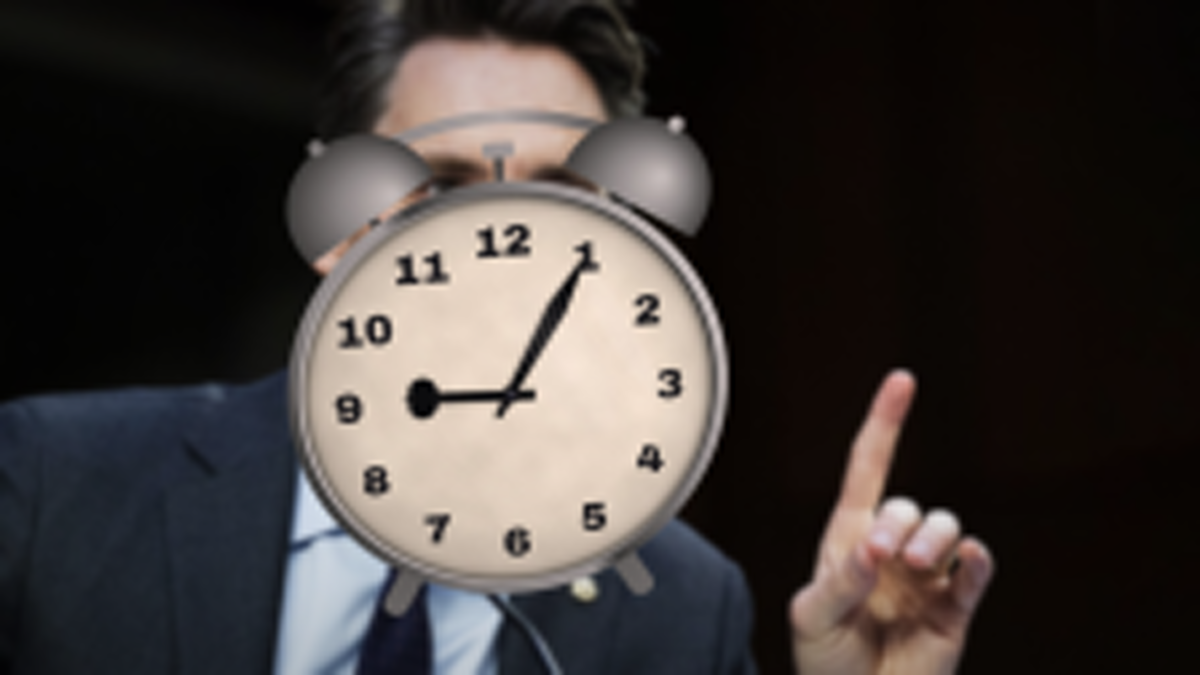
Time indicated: 9h05
